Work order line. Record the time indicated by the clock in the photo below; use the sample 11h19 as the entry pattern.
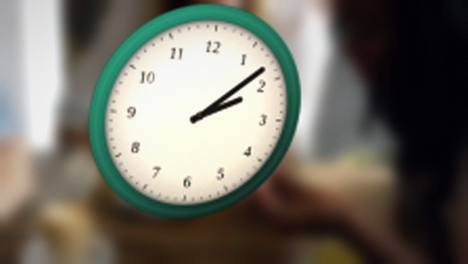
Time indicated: 2h08
